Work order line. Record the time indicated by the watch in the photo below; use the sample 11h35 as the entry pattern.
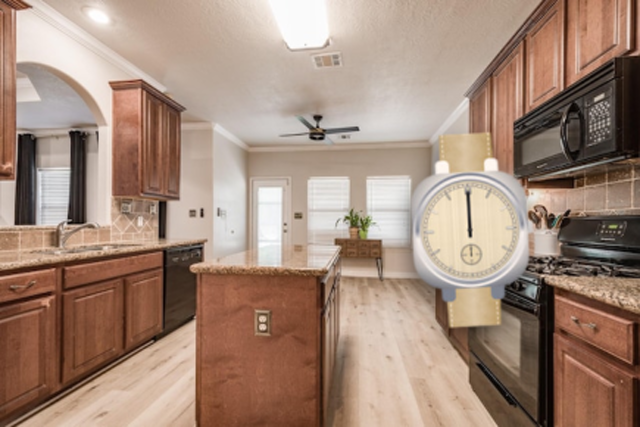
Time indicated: 12h00
